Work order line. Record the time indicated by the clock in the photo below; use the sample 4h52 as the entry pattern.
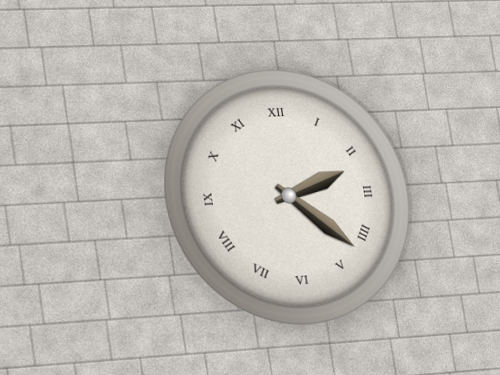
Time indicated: 2h22
